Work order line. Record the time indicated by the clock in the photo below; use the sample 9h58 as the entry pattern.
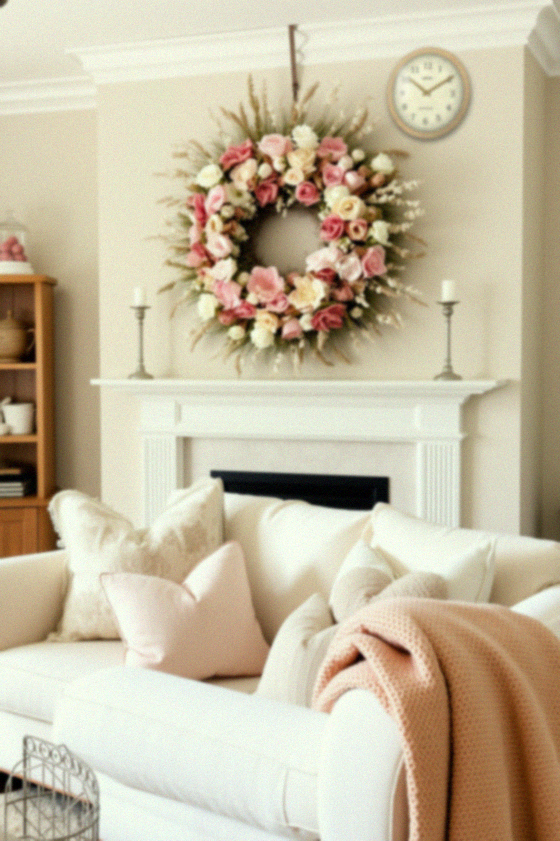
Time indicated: 10h10
